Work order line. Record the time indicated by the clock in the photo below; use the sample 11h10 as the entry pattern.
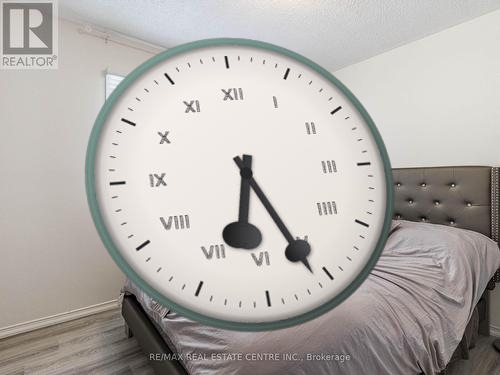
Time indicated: 6h26
